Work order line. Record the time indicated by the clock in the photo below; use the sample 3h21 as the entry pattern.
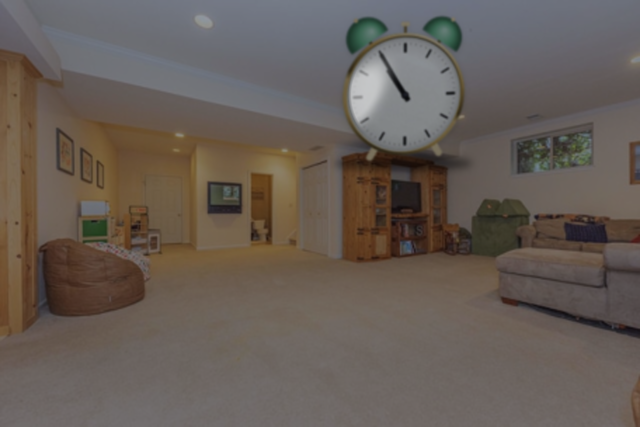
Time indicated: 10h55
